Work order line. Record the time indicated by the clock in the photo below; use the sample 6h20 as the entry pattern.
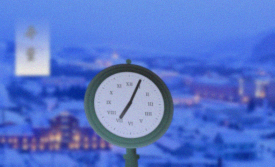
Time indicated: 7h04
